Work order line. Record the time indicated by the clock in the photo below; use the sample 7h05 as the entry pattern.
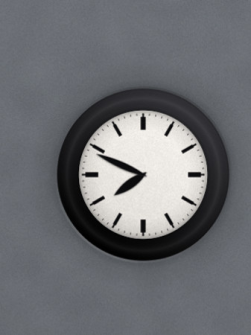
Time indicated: 7h49
